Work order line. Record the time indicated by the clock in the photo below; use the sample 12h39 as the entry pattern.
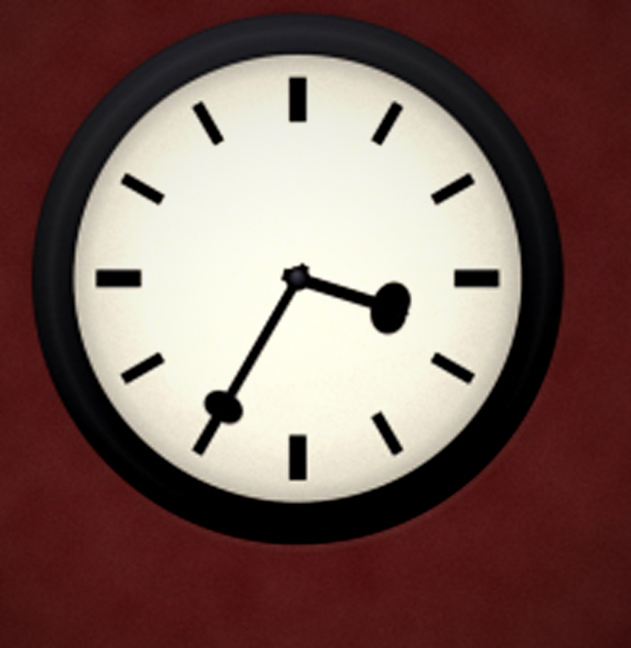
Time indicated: 3h35
